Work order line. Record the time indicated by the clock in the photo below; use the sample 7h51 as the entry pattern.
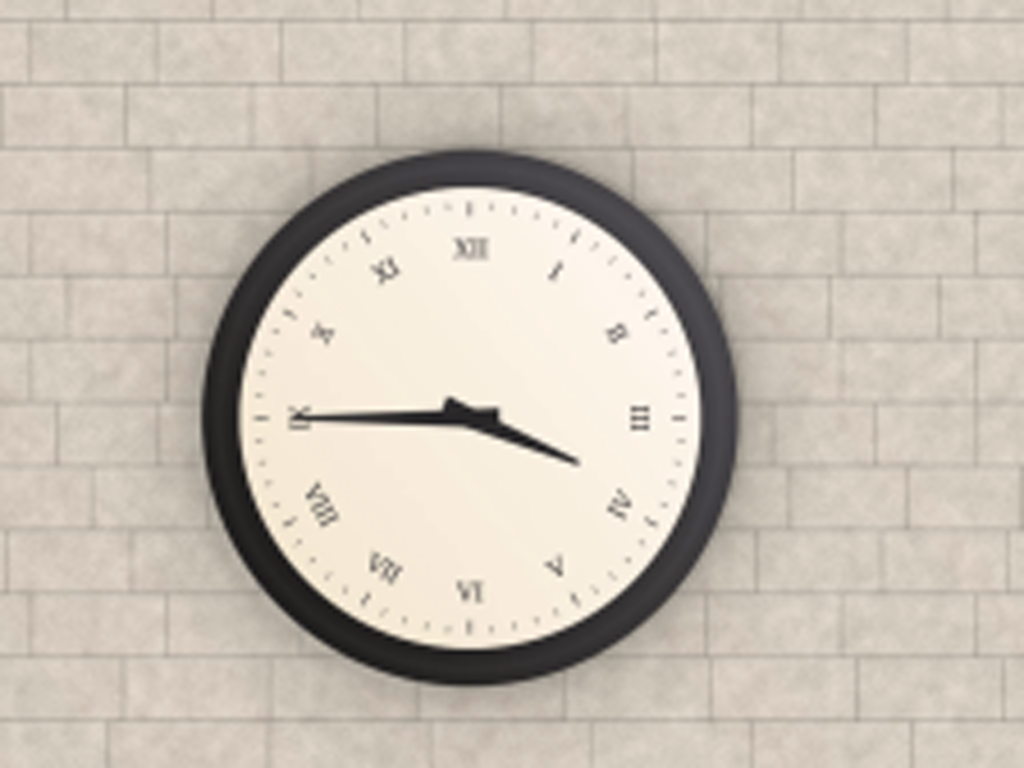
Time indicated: 3h45
